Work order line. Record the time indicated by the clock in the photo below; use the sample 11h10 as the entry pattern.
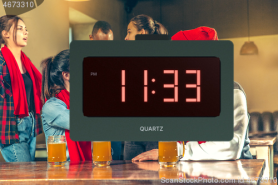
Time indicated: 11h33
